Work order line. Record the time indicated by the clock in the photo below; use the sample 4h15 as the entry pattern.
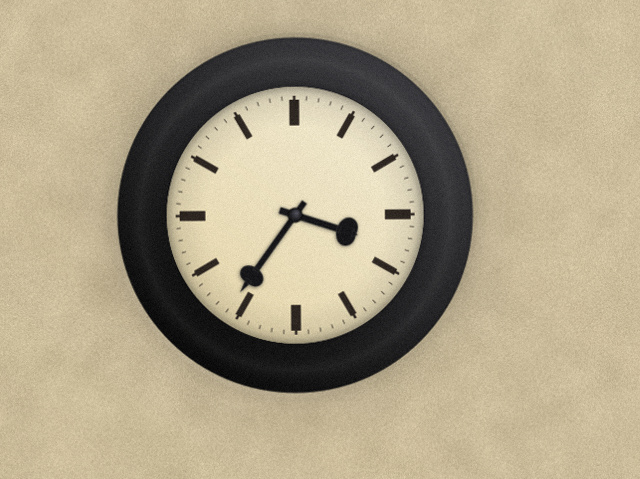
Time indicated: 3h36
